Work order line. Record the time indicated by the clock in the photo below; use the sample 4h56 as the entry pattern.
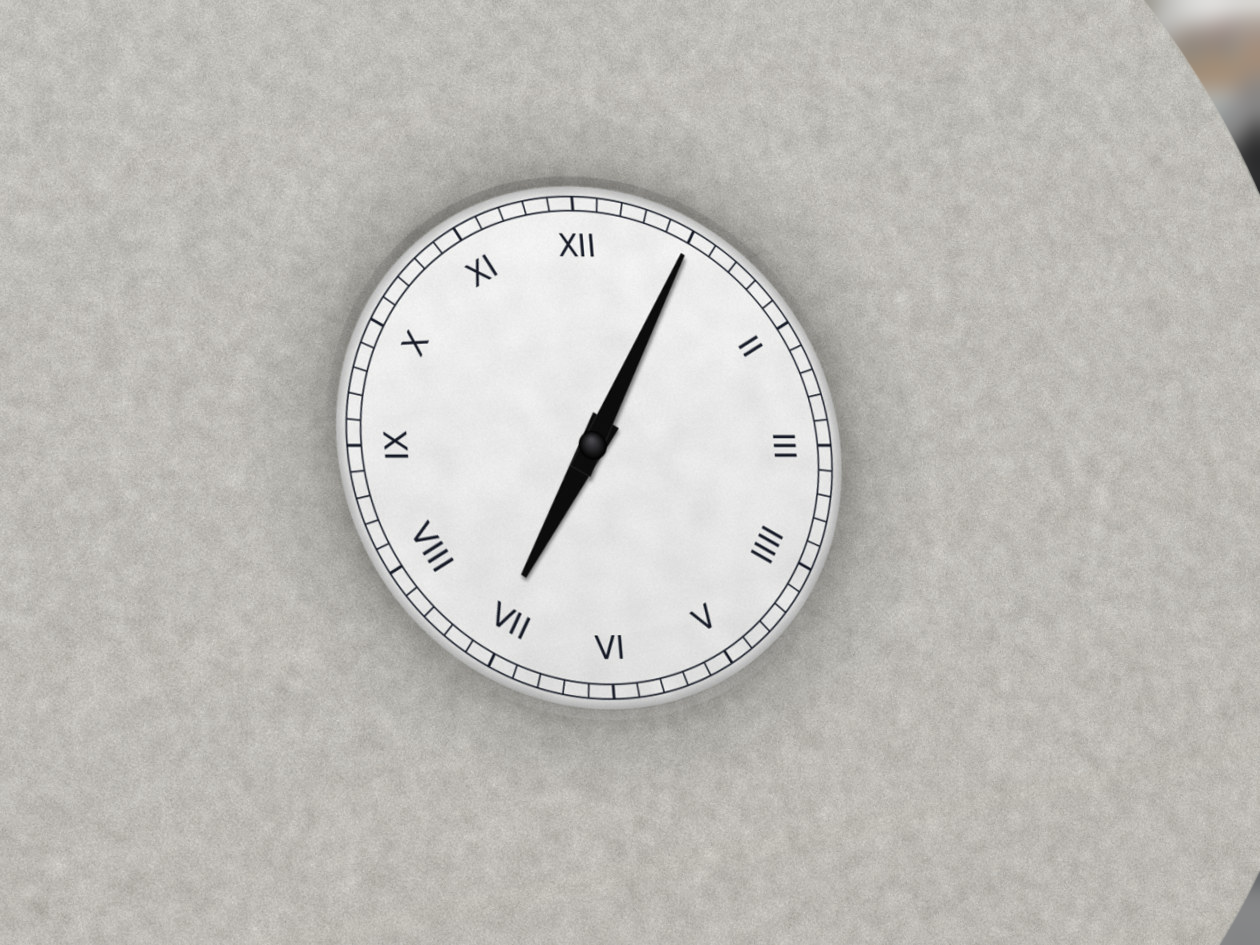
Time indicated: 7h05
